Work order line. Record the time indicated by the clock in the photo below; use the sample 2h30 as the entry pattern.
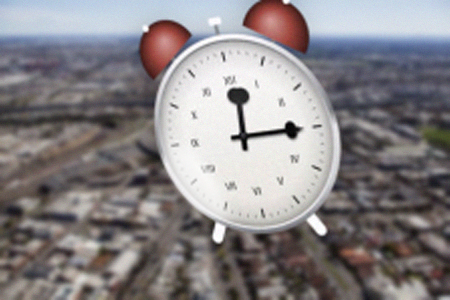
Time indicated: 12h15
